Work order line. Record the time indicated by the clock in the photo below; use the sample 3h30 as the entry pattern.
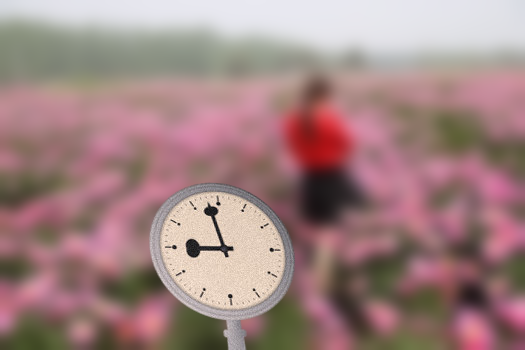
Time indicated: 8h58
